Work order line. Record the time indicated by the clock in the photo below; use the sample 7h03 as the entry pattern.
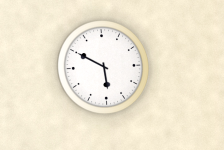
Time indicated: 5h50
